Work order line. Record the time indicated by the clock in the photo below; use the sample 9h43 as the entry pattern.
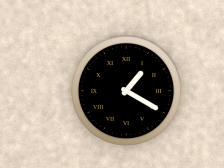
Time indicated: 1h20
